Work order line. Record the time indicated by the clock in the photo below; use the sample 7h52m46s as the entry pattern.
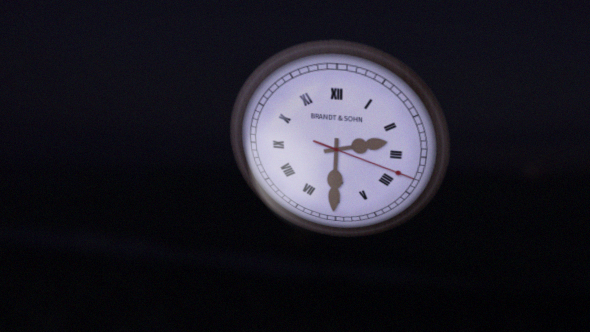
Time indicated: 2h30m18s
